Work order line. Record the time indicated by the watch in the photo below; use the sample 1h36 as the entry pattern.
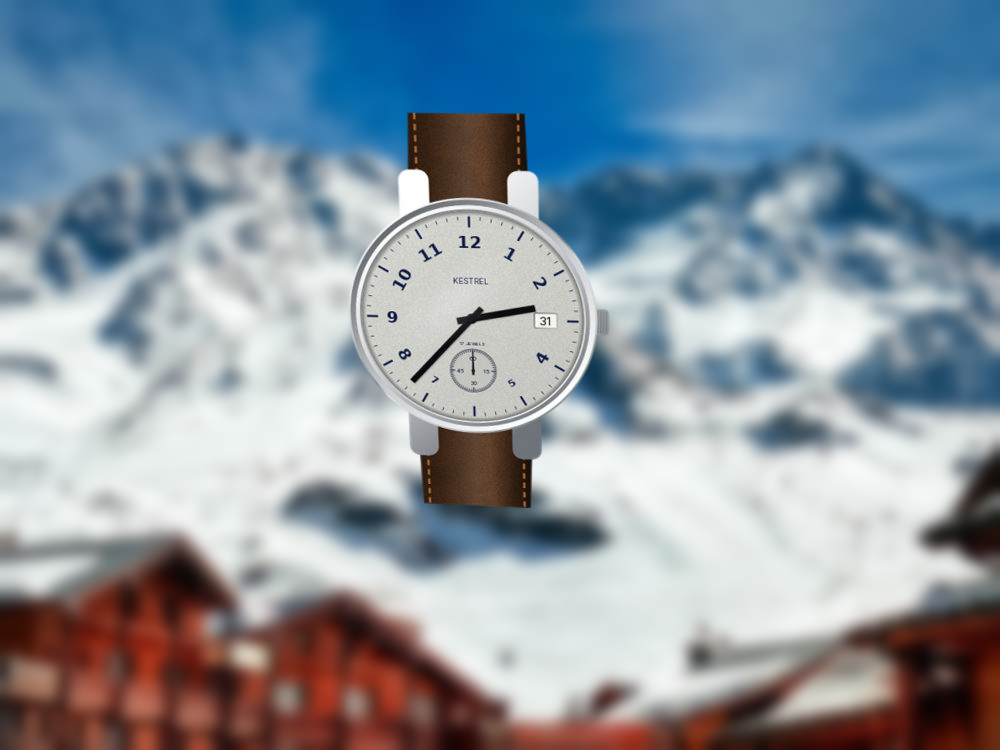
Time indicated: 2h37
